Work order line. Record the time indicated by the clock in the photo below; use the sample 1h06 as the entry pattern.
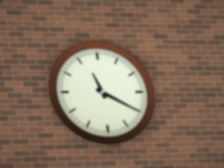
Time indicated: 11h20
